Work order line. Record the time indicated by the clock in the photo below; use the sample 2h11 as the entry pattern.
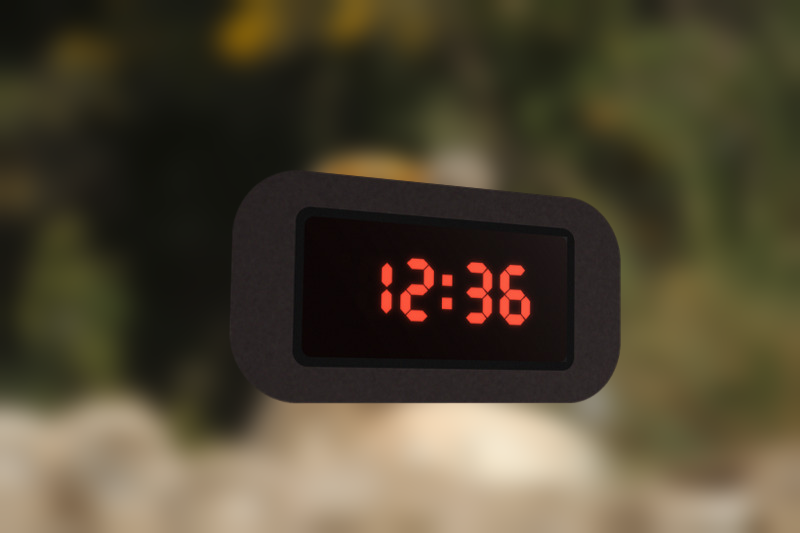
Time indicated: 12h36
